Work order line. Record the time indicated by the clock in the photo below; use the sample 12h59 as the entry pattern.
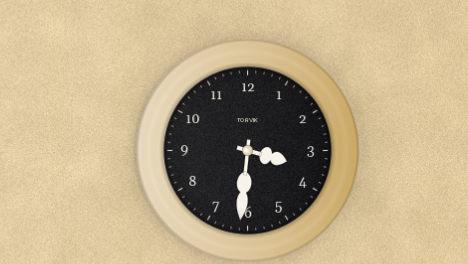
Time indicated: 3h31
